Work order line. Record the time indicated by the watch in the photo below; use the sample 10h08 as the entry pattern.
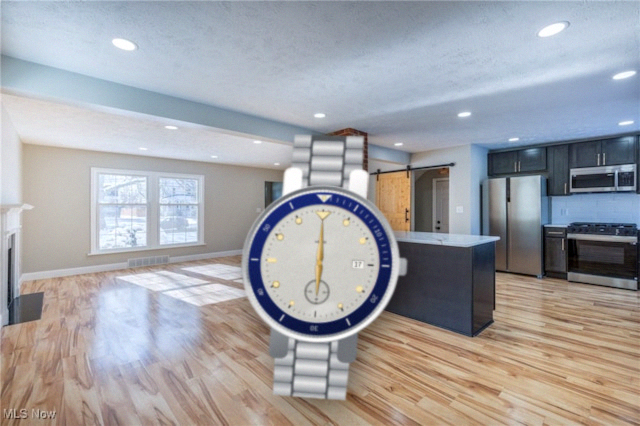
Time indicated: 6h00
